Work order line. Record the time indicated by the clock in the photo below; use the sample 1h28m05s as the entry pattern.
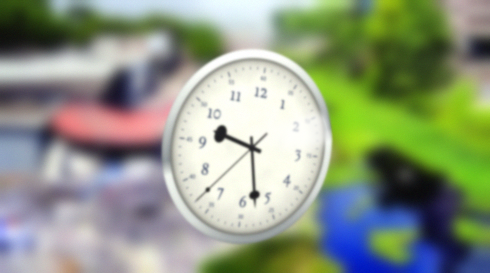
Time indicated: 9h27m37s
